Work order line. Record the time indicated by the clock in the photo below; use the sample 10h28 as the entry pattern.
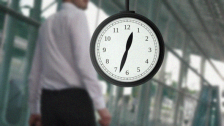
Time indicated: 12h33
